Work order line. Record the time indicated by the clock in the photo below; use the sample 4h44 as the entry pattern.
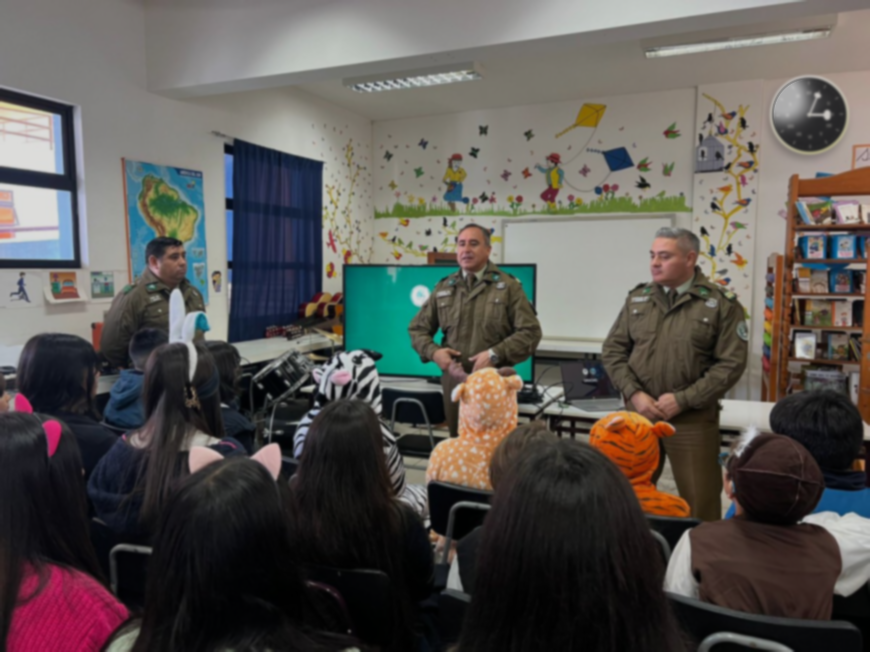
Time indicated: 3h04
